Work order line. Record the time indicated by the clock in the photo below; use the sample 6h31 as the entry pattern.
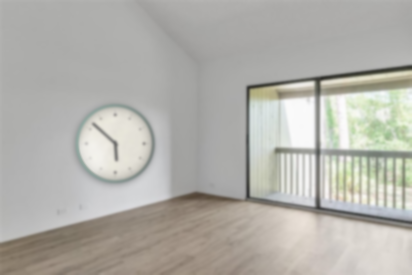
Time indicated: 5h52
